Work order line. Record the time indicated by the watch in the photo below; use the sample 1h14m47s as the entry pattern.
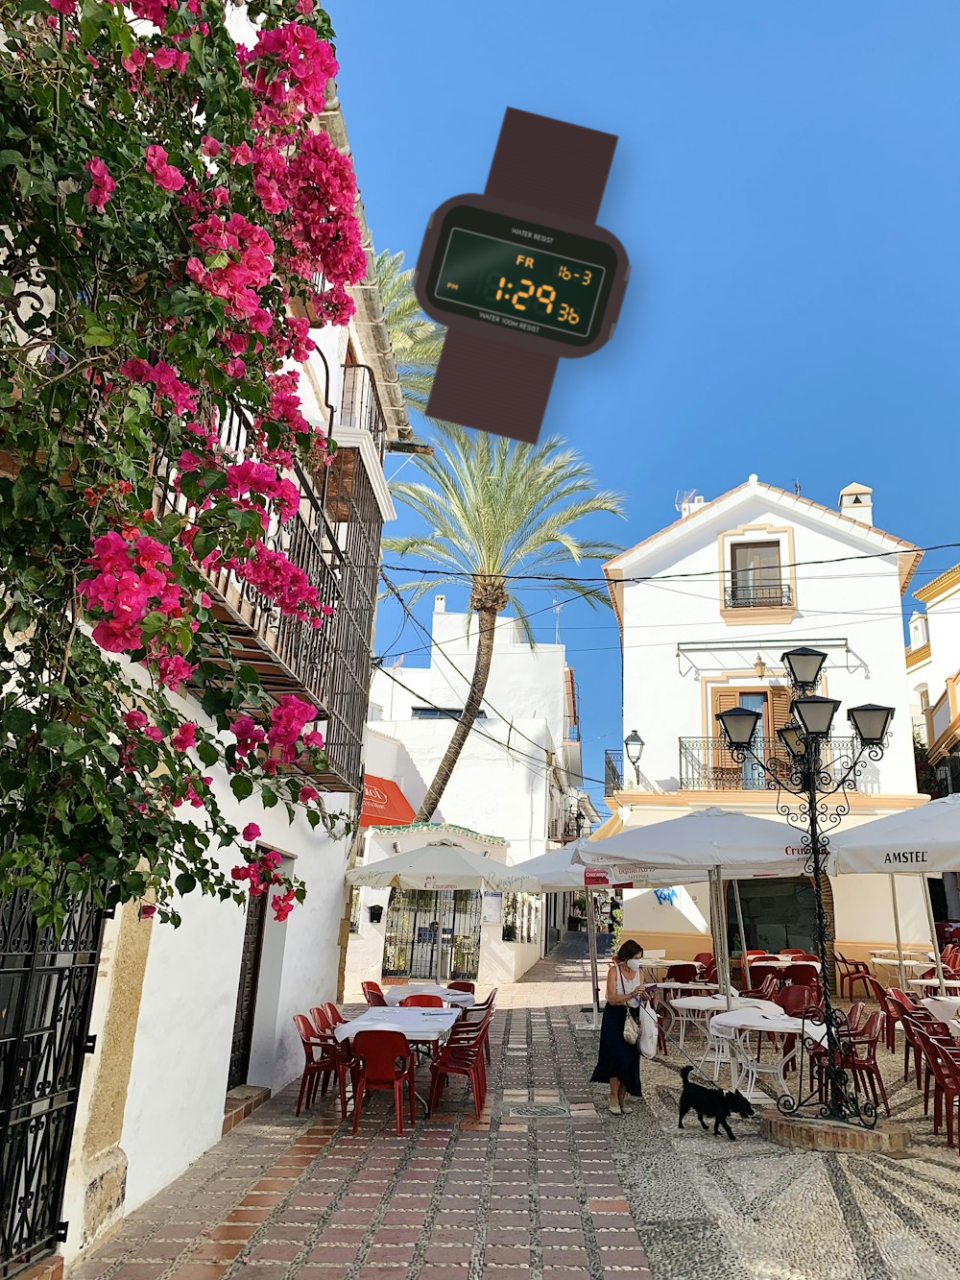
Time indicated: 1h29m36s
